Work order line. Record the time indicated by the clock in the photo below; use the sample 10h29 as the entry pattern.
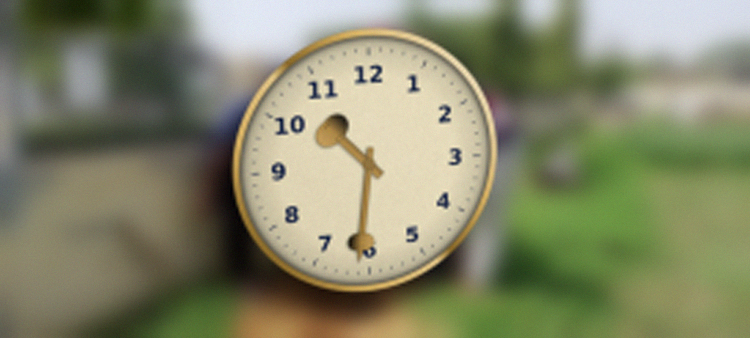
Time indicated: 10h31
